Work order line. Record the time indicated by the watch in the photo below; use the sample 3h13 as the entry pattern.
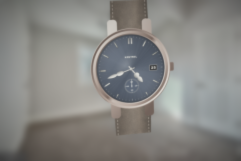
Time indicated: 4h42
